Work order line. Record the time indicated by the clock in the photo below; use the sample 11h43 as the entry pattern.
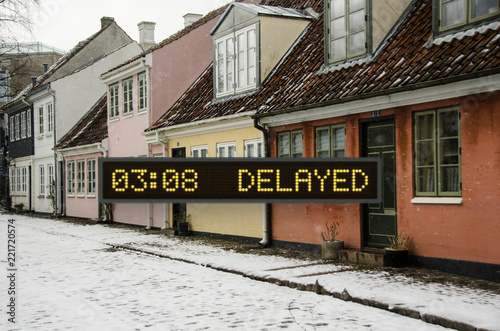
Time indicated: 3h08
